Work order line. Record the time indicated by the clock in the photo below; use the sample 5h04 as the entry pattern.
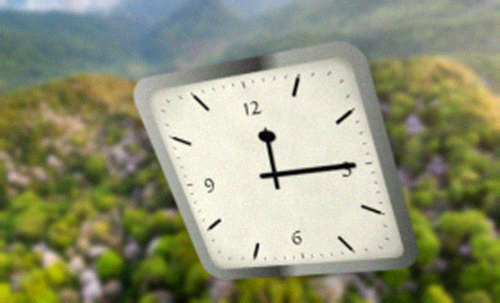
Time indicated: 12h15
